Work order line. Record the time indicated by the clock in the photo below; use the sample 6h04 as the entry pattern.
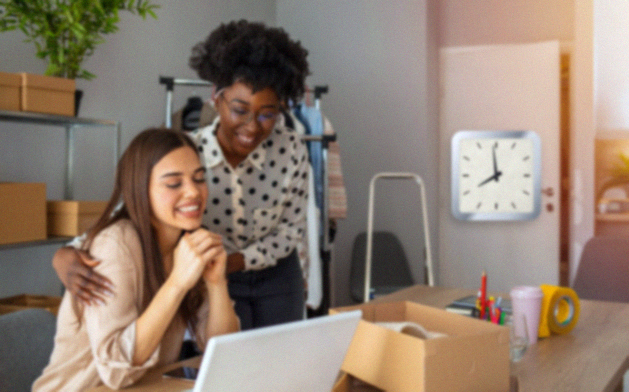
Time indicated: 7h59
